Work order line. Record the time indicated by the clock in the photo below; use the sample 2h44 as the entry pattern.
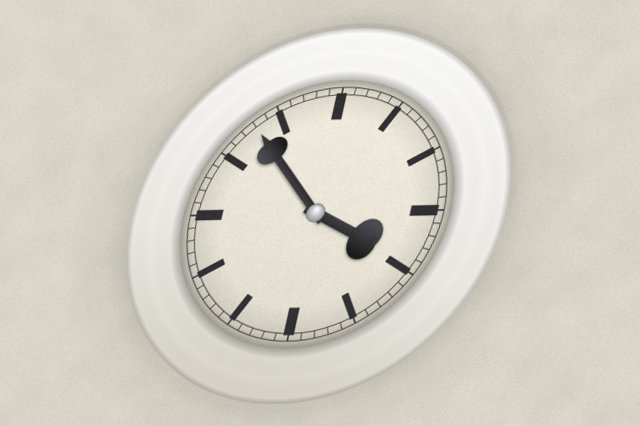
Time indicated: 3h53
